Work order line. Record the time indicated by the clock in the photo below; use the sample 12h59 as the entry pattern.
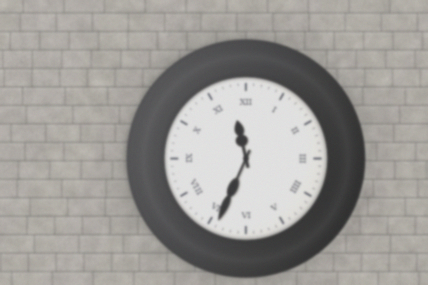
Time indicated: 11h34
